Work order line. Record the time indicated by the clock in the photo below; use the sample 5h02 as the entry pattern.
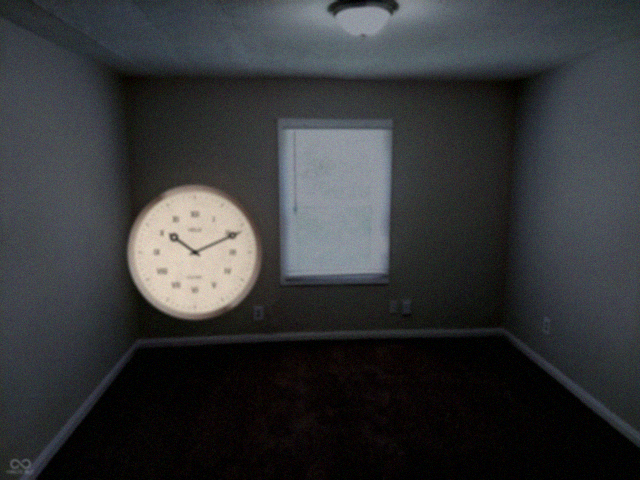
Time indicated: 10h11
